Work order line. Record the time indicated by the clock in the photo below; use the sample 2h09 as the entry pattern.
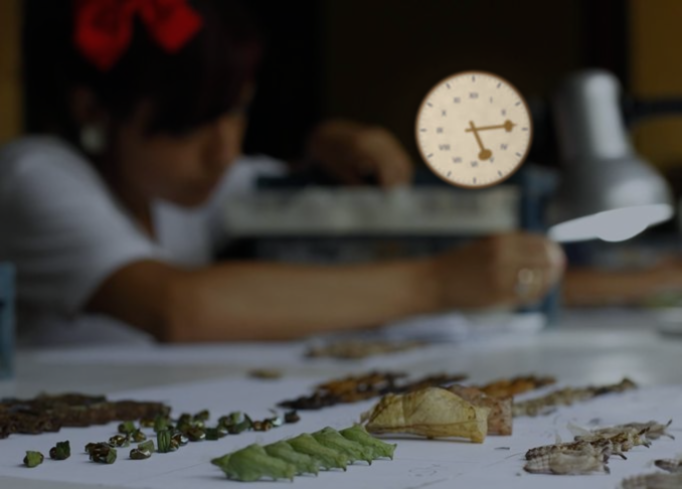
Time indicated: 5h14
